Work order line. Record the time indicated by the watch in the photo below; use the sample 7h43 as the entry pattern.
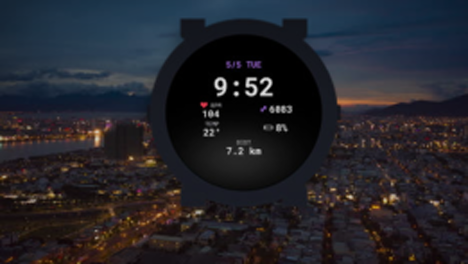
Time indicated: 9h52
